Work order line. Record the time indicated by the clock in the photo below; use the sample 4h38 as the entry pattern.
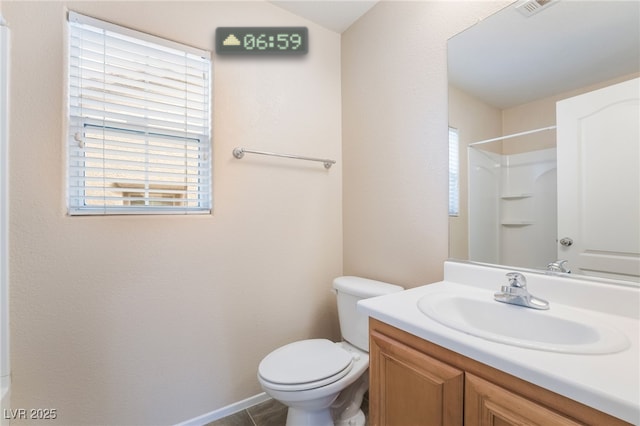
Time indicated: 6h59
